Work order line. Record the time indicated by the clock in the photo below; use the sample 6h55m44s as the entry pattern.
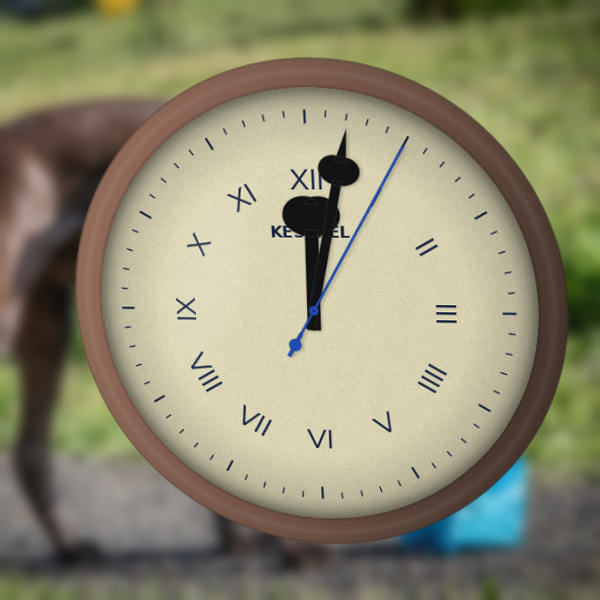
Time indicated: 12h02m05s
